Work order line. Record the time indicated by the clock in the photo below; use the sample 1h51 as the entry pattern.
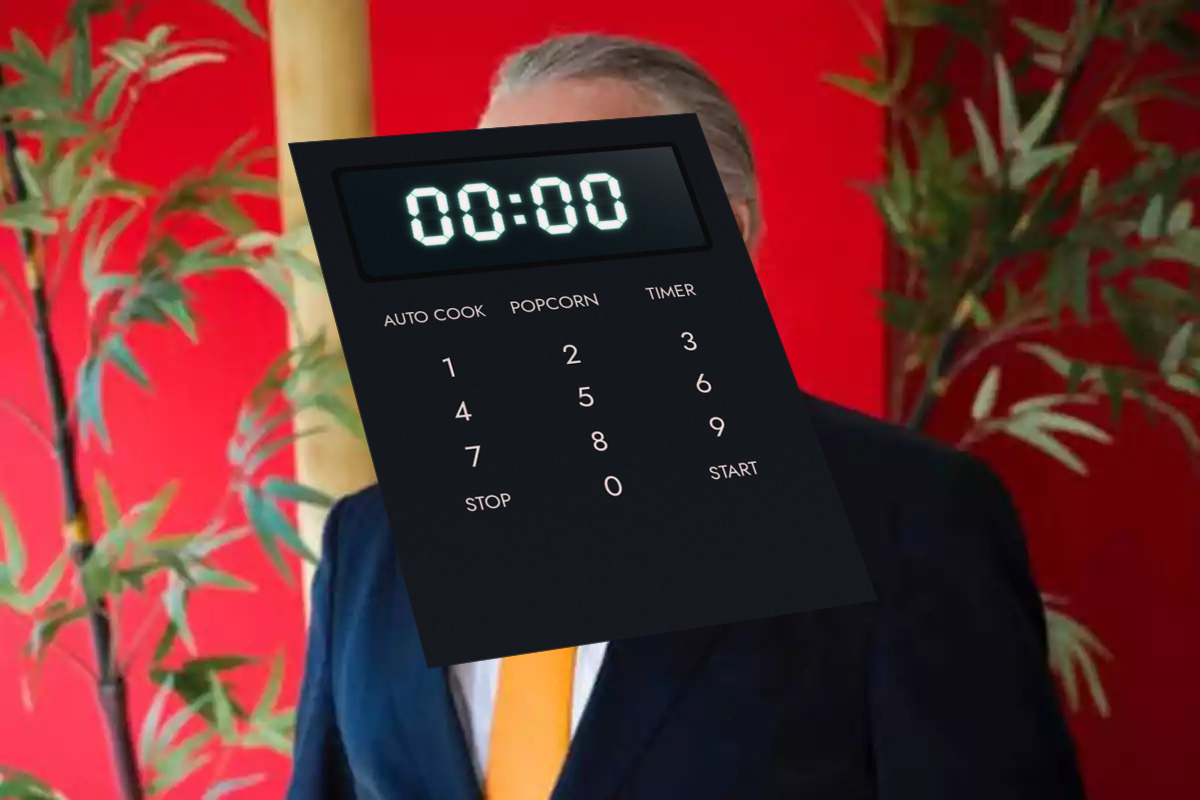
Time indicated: 0h00
